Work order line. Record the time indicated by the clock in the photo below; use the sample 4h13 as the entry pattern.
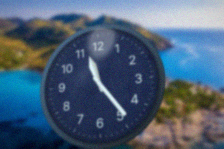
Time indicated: 11h24
